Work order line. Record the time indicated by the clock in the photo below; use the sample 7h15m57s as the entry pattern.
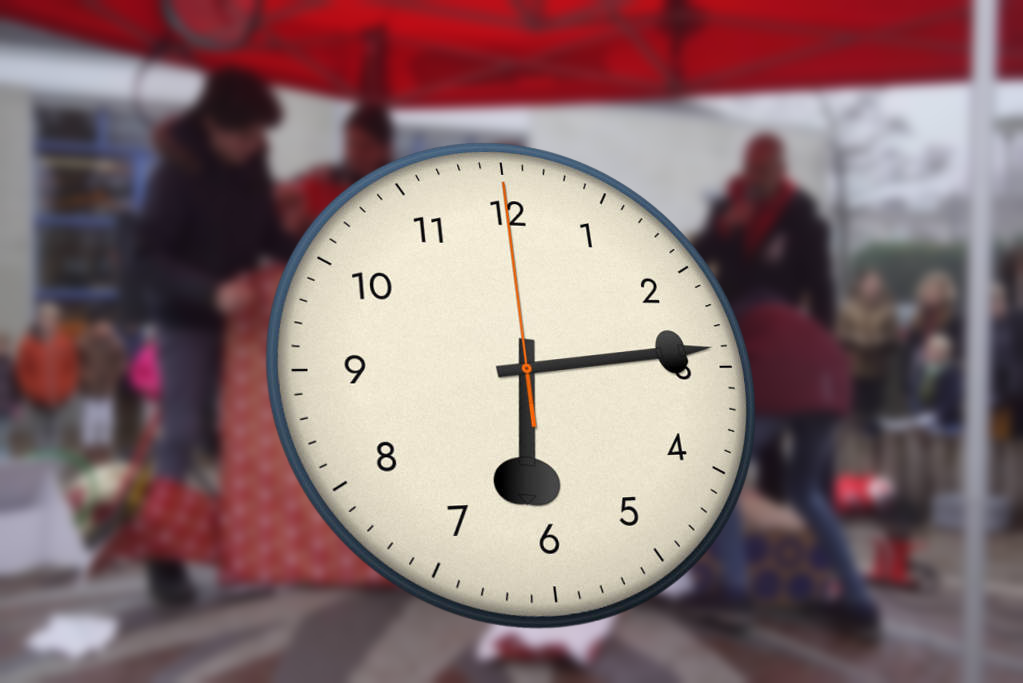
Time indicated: 6h14m00s
